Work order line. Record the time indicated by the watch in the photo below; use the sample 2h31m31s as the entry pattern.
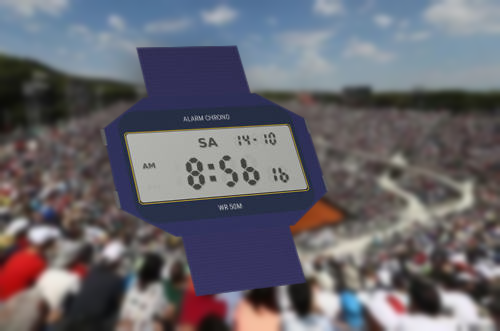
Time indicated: 8h56m16s
